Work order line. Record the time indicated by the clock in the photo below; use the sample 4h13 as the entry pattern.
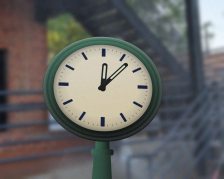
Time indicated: 12h07
